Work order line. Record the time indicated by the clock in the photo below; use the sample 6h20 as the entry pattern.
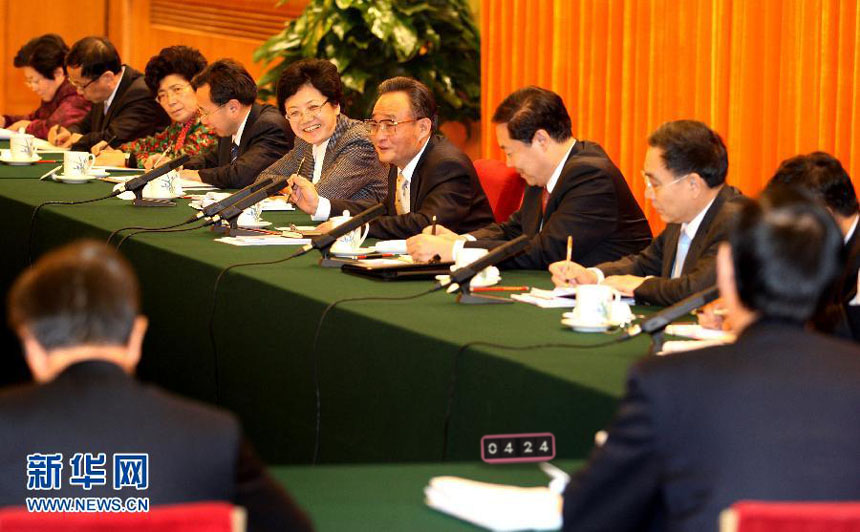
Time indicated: 4h24
